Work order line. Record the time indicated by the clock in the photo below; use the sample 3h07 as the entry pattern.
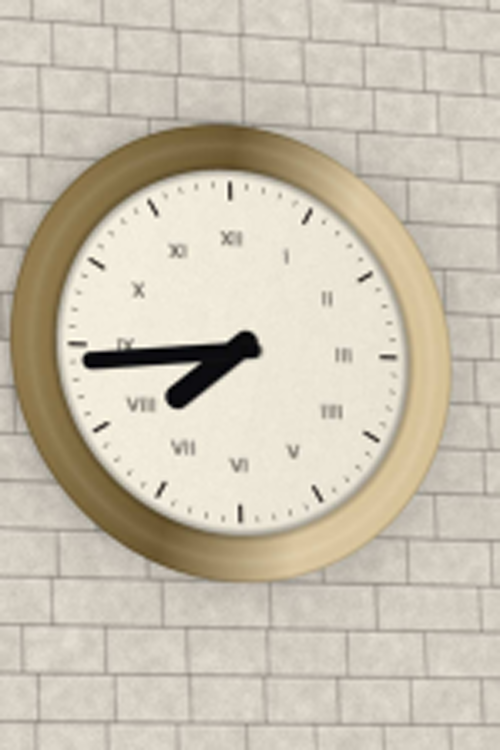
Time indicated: 7h44
